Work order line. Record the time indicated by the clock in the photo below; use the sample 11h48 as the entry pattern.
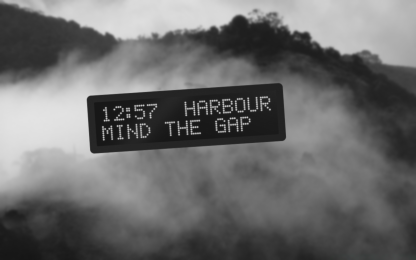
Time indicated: 12h57
